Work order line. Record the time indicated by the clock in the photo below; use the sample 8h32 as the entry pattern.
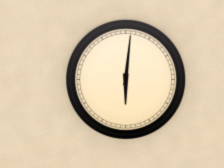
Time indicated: 6h01
